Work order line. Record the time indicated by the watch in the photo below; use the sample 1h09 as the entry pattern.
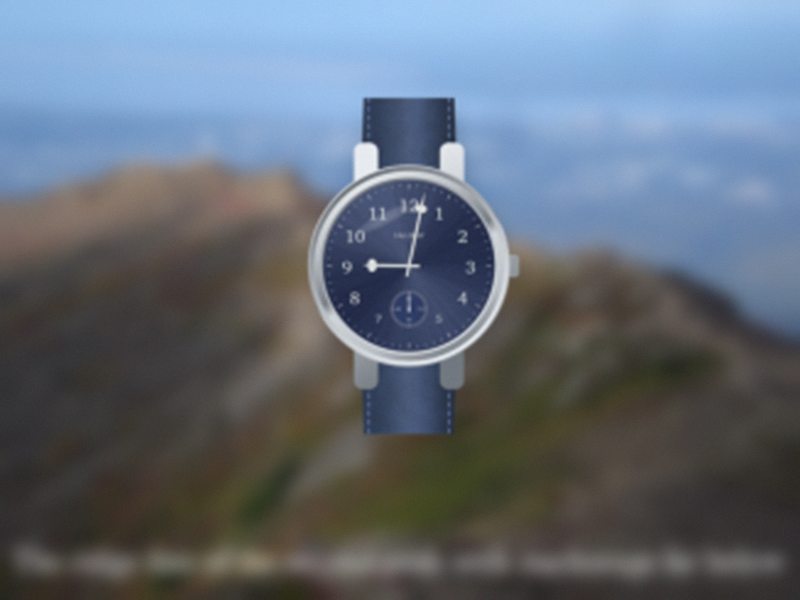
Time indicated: 9h02
